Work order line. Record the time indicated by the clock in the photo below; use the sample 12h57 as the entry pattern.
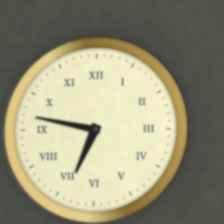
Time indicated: 6h47
